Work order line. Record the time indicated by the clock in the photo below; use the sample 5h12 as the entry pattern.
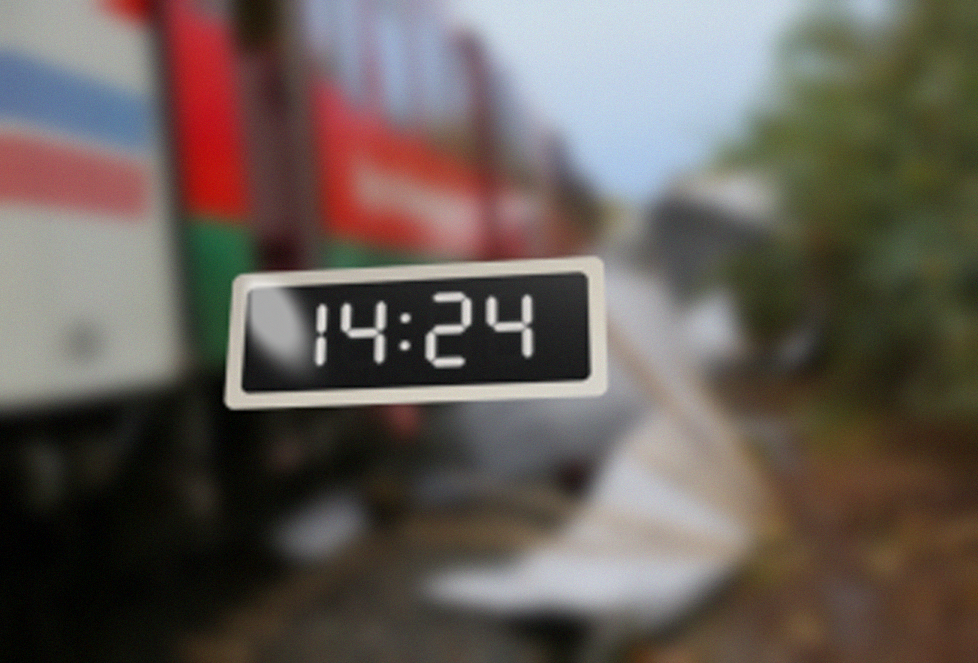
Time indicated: 14h24
